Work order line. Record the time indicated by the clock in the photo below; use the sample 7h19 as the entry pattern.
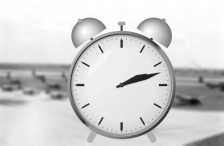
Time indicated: 2h12
